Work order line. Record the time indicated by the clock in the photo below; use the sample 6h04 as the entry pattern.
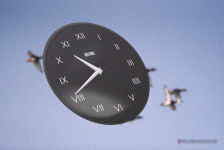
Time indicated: 10h41
